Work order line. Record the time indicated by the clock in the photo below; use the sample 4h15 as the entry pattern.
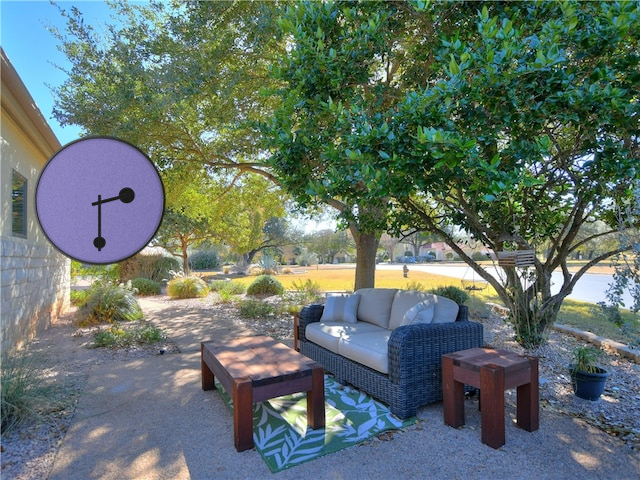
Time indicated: 2h30
